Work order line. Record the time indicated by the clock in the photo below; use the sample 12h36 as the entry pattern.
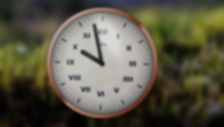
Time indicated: 9h58
